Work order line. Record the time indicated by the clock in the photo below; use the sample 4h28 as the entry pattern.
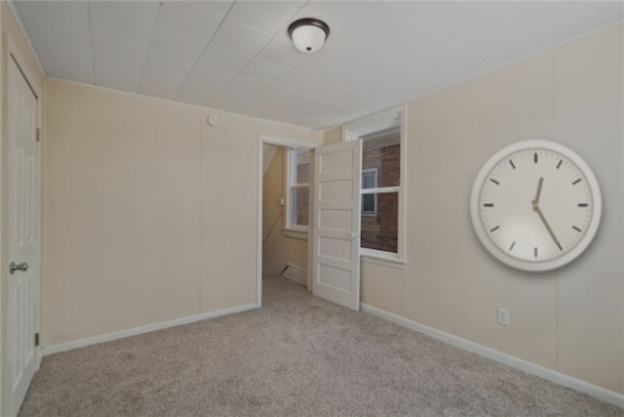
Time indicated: 12h25
